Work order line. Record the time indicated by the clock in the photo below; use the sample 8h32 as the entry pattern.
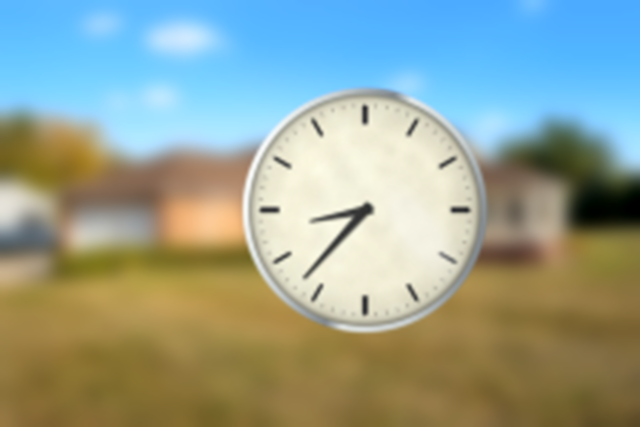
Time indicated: 8h37
